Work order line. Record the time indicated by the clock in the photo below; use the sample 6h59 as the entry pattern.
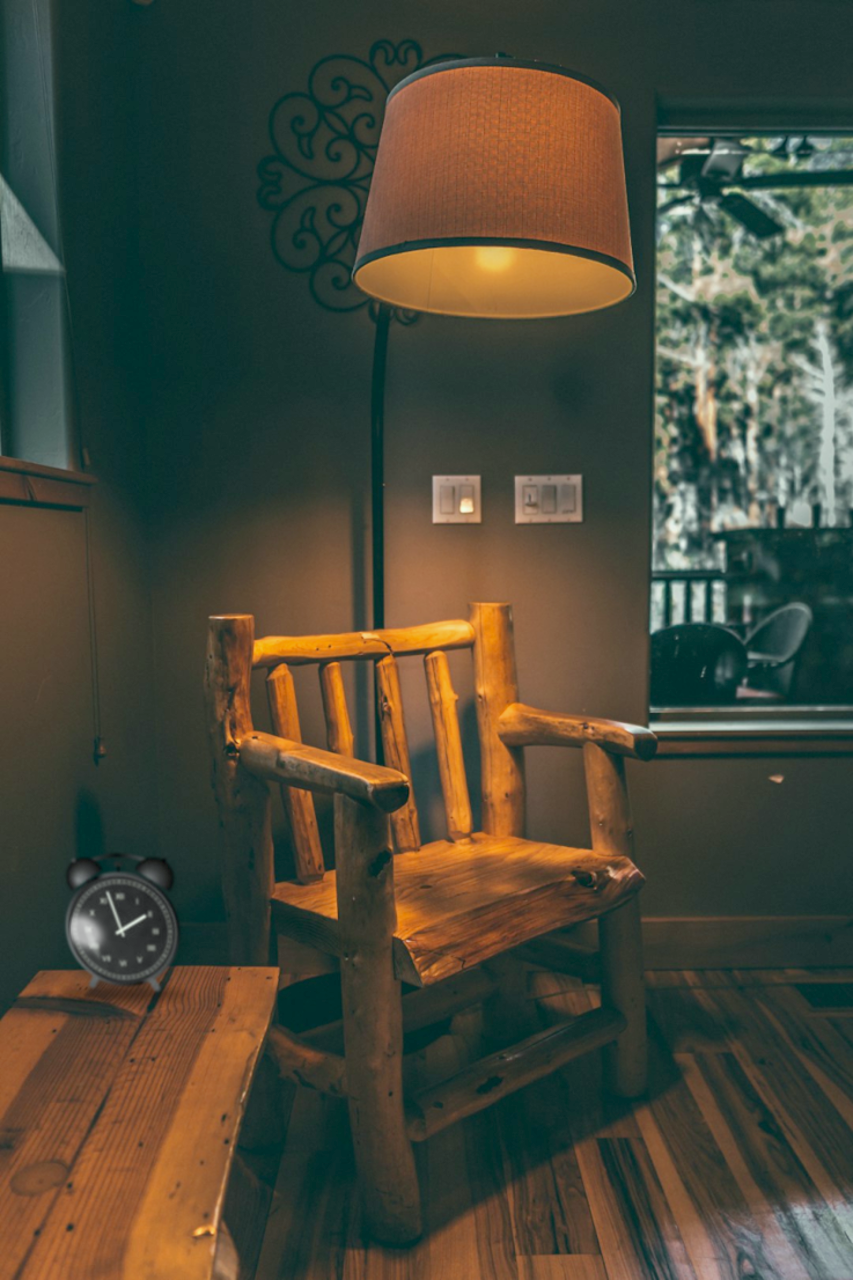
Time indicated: 1h57
